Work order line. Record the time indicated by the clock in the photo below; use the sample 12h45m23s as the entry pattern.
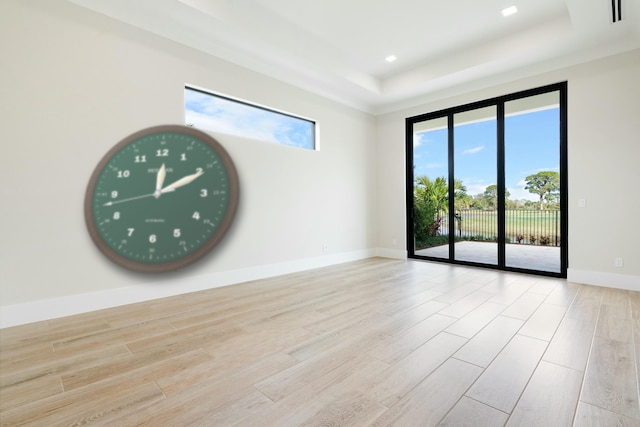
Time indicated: 12h10m43s
